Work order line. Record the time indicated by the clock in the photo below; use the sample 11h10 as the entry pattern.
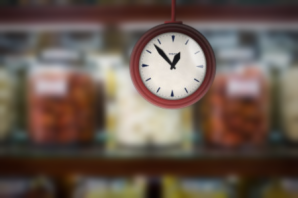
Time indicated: 12h53
